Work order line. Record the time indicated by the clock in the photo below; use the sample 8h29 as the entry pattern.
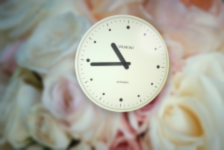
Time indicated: 10h44
